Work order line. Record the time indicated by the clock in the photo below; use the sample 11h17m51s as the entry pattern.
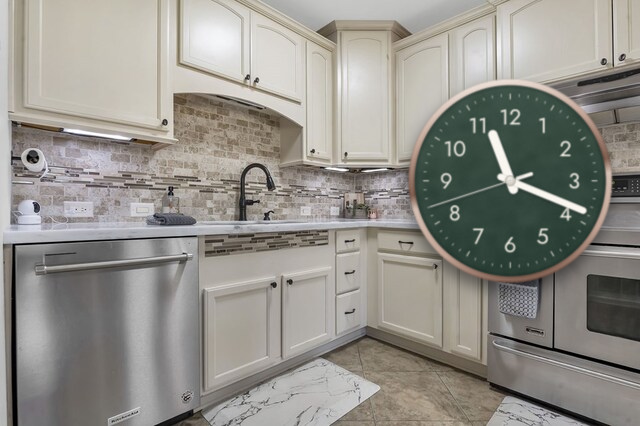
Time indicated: 11h18m42s
